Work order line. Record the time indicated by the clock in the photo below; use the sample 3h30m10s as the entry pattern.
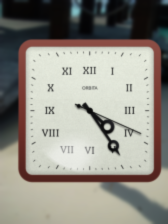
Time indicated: 4h24m19s
